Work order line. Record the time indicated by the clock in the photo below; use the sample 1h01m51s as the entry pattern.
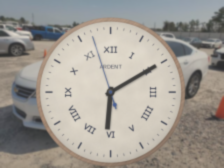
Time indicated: 6h09m57s
